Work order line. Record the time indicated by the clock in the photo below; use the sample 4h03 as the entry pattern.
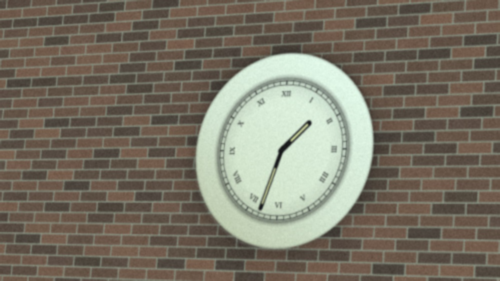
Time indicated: 1h33
